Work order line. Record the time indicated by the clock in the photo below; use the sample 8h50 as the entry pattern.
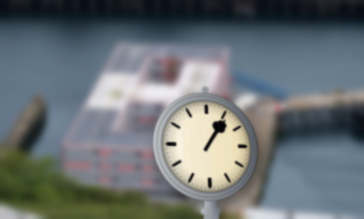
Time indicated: 1h06
